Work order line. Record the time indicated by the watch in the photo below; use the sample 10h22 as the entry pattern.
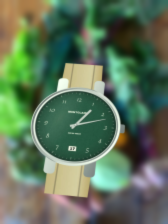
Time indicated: 1h12
